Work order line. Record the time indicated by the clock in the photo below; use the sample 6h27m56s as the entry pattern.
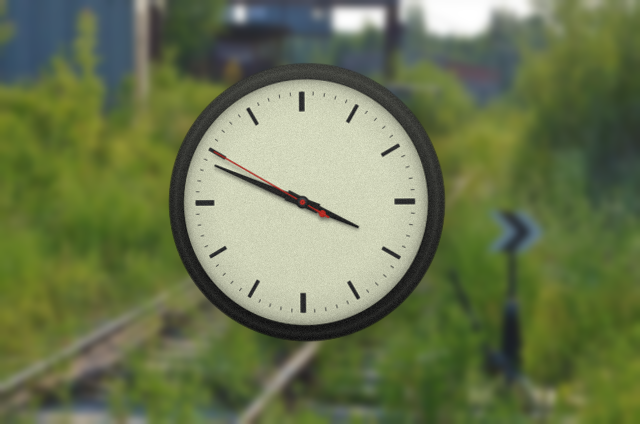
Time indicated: 3h48m50s
